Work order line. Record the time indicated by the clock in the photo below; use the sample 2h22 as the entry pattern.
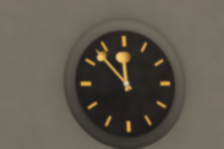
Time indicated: 11h53
